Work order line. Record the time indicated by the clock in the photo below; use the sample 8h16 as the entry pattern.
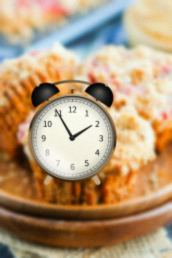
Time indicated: 1h55
